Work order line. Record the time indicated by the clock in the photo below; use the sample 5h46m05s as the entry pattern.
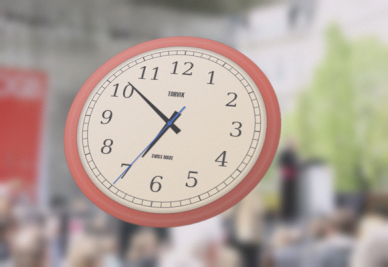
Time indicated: 6h51m35s
